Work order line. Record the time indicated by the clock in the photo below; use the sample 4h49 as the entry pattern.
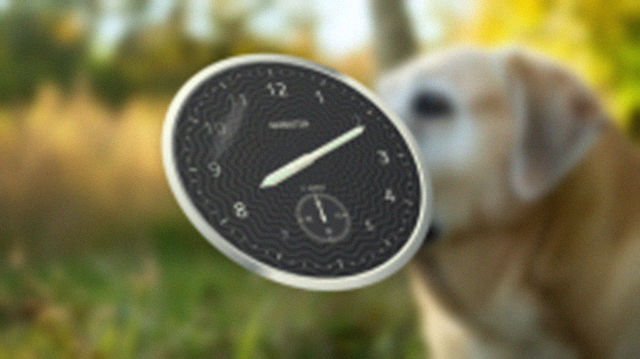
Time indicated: 8h11
